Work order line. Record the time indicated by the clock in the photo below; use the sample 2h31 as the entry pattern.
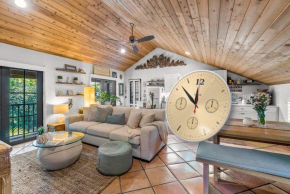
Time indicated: 11h52
